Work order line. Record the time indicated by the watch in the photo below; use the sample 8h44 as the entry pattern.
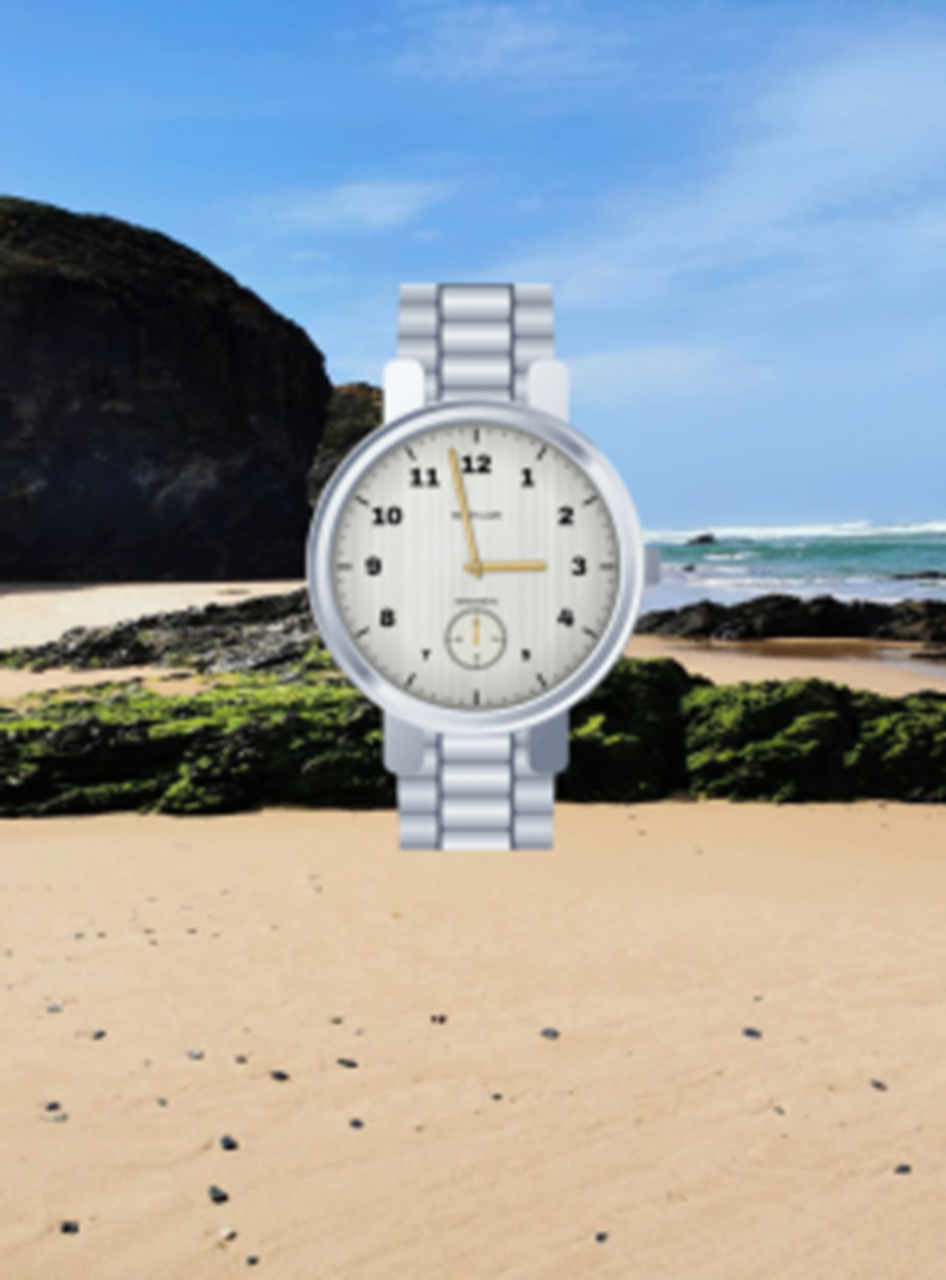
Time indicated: 2h58
